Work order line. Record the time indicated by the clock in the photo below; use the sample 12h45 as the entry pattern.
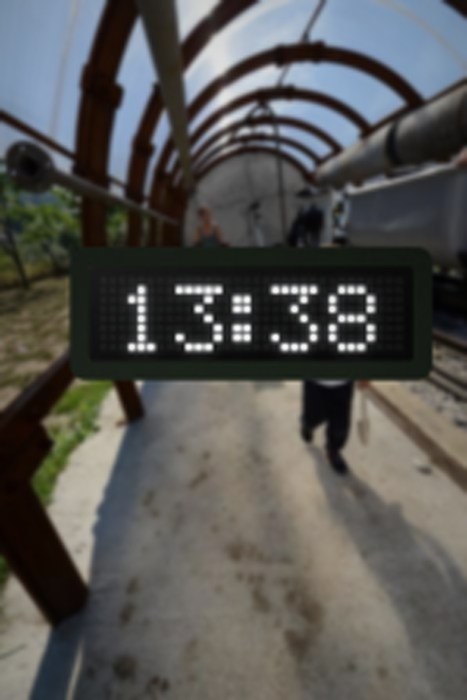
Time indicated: 13h38
